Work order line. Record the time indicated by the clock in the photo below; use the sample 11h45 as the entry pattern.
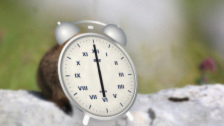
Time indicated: 6h00
